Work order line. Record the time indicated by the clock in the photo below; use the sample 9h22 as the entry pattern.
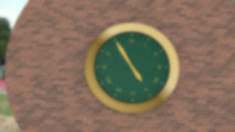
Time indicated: 4h55
